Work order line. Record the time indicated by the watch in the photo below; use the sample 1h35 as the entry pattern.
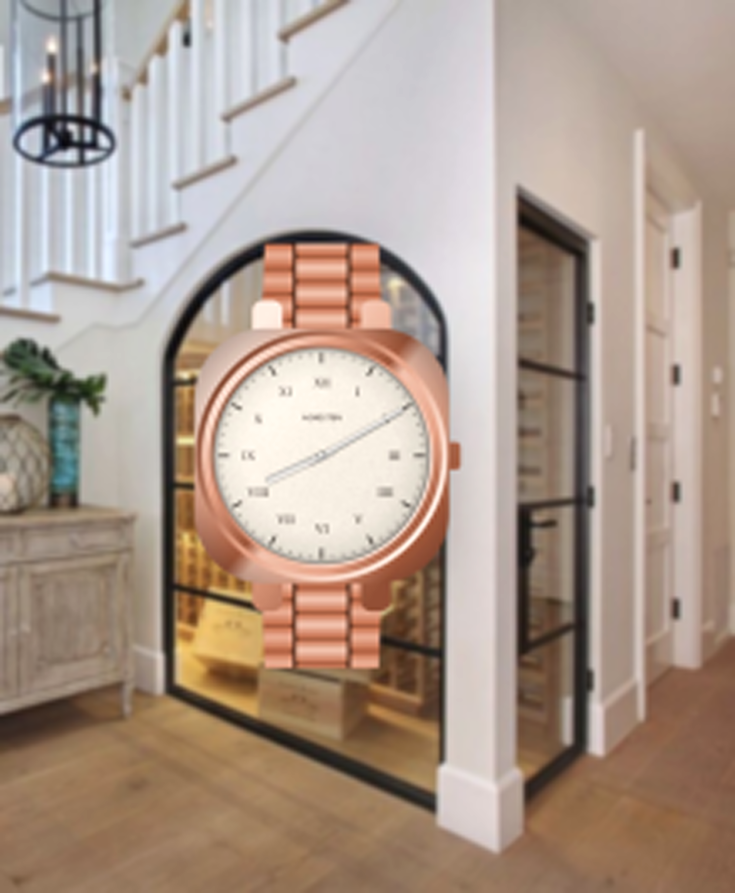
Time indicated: 8h10
